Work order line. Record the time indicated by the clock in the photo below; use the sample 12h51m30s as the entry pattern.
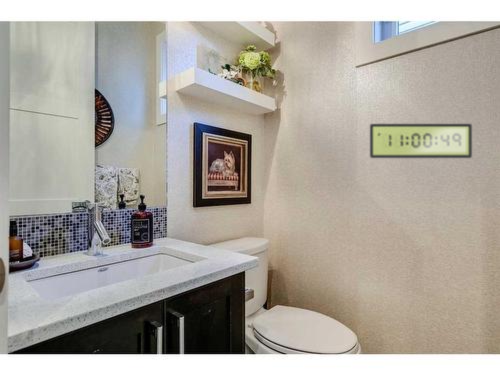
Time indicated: 11h00m49s
